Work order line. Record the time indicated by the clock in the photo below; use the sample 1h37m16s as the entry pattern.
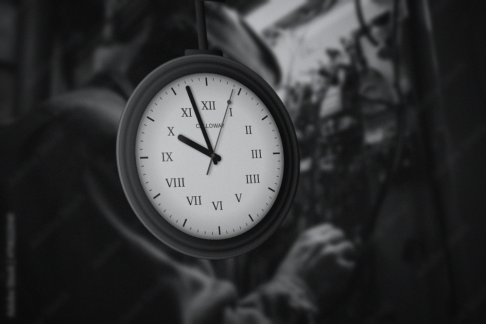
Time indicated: 9h57m04s
